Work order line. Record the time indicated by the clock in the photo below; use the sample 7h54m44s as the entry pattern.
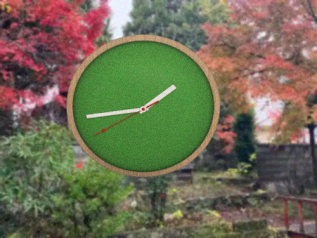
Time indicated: 1h43m40s
